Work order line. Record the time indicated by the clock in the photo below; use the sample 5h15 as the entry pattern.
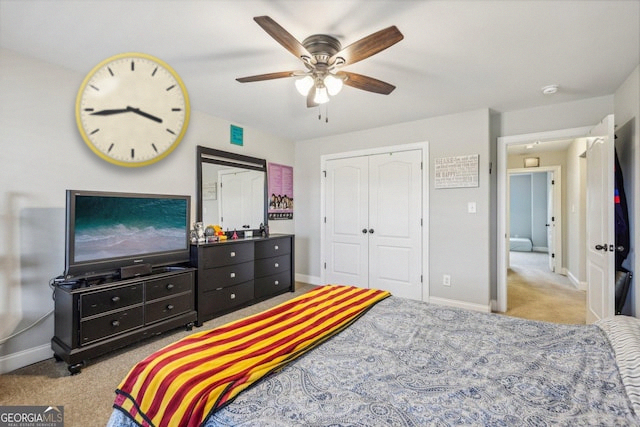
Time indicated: 3h44
